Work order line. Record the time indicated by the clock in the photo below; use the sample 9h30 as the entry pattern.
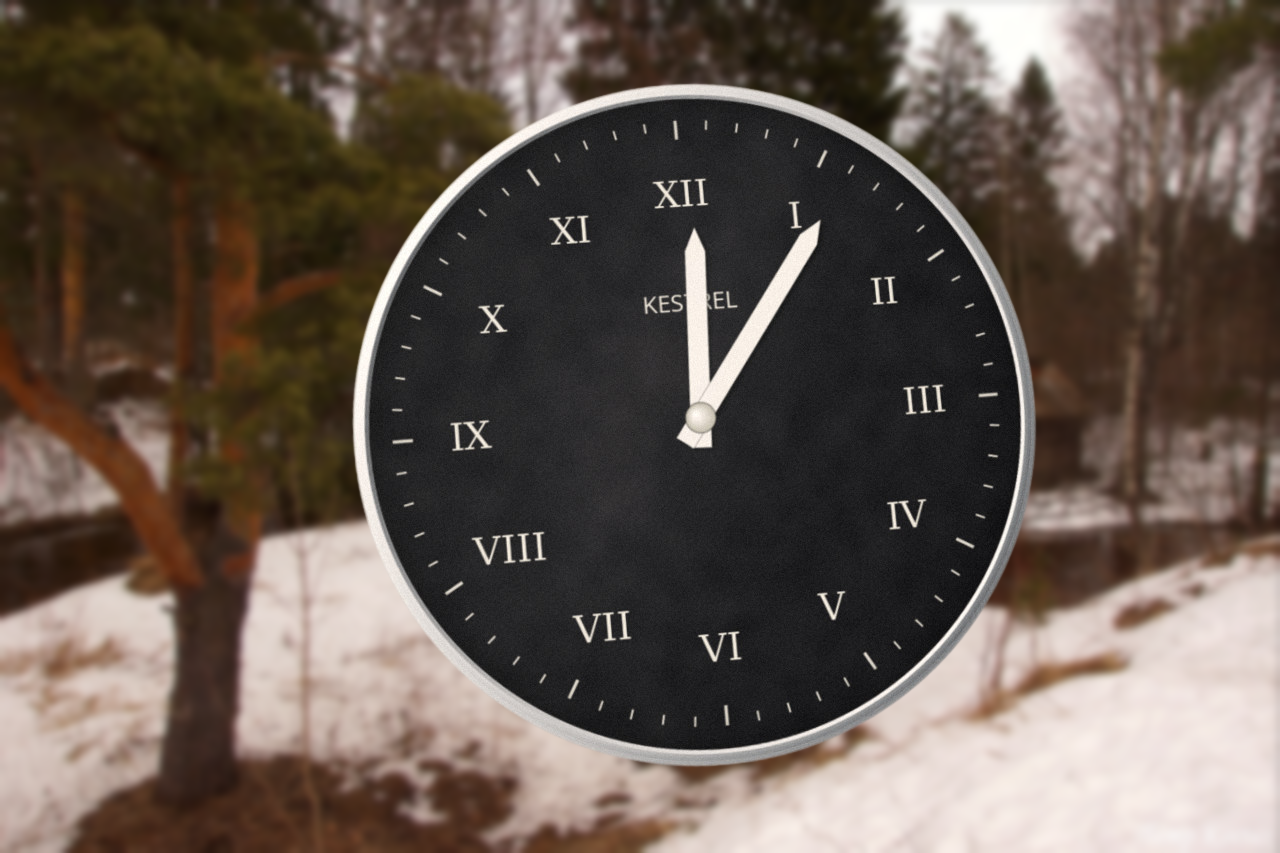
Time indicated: 12h06
